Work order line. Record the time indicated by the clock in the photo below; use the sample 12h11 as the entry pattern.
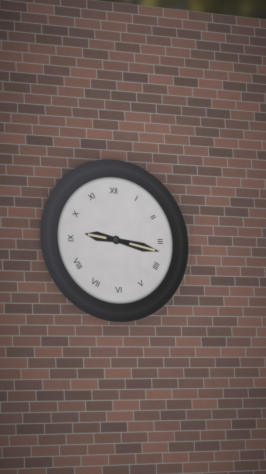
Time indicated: 9h17
